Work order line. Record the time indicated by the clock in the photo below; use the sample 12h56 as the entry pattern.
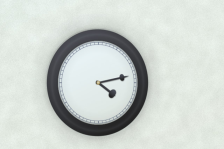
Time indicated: 4h13
